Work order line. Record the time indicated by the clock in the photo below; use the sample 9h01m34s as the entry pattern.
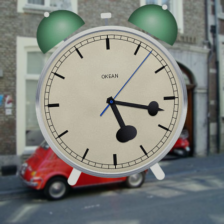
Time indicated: 5h17m07s
